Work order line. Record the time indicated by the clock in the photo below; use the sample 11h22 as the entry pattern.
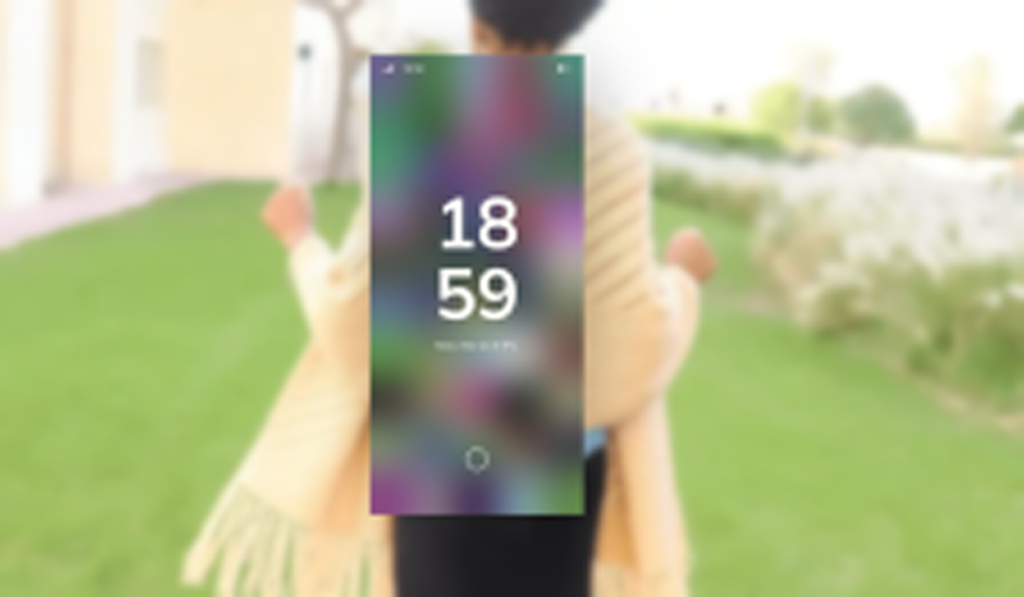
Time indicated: 18h59
